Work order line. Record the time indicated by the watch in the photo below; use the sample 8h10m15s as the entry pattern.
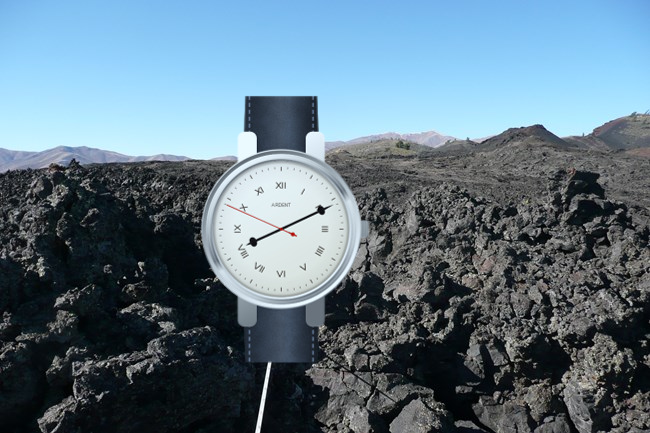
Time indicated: 8h10m49s
